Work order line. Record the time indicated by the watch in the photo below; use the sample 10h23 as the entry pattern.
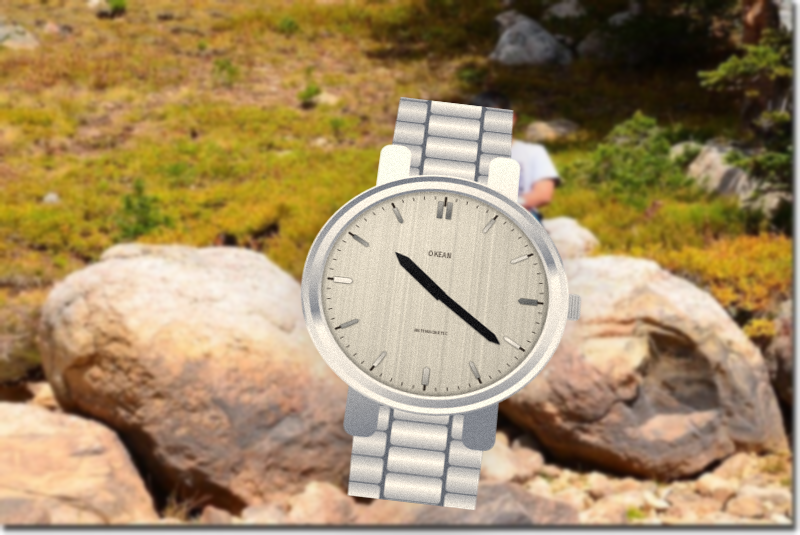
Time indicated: 10h21
